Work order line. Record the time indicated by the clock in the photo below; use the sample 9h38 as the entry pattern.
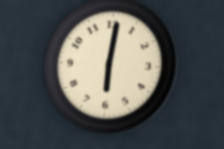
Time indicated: 6h01
